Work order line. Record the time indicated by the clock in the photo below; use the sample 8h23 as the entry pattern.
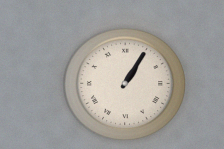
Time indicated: 1h05
